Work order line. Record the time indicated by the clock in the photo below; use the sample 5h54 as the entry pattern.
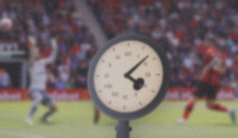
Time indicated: 4h08
